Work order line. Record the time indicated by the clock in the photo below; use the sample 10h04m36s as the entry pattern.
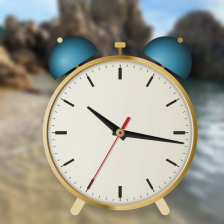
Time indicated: 10h16m35s
